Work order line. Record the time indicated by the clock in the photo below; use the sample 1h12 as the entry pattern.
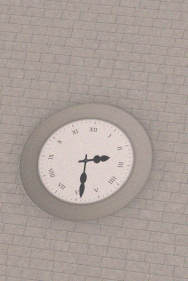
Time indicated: 2h29
